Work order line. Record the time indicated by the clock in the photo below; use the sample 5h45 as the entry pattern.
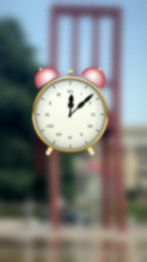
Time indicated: 12h08
